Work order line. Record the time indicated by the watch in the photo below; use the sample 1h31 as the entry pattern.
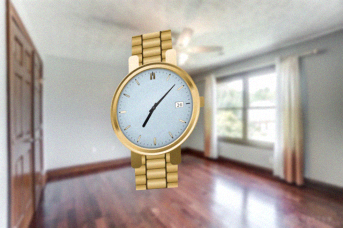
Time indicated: 7h08
